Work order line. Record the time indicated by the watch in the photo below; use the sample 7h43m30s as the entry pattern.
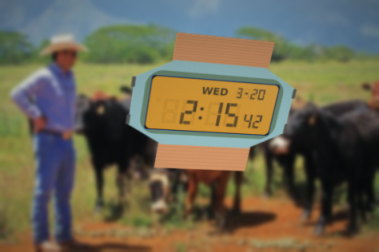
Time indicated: 2h15m42s
